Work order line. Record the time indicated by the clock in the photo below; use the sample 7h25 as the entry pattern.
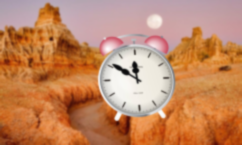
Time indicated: 11h51
